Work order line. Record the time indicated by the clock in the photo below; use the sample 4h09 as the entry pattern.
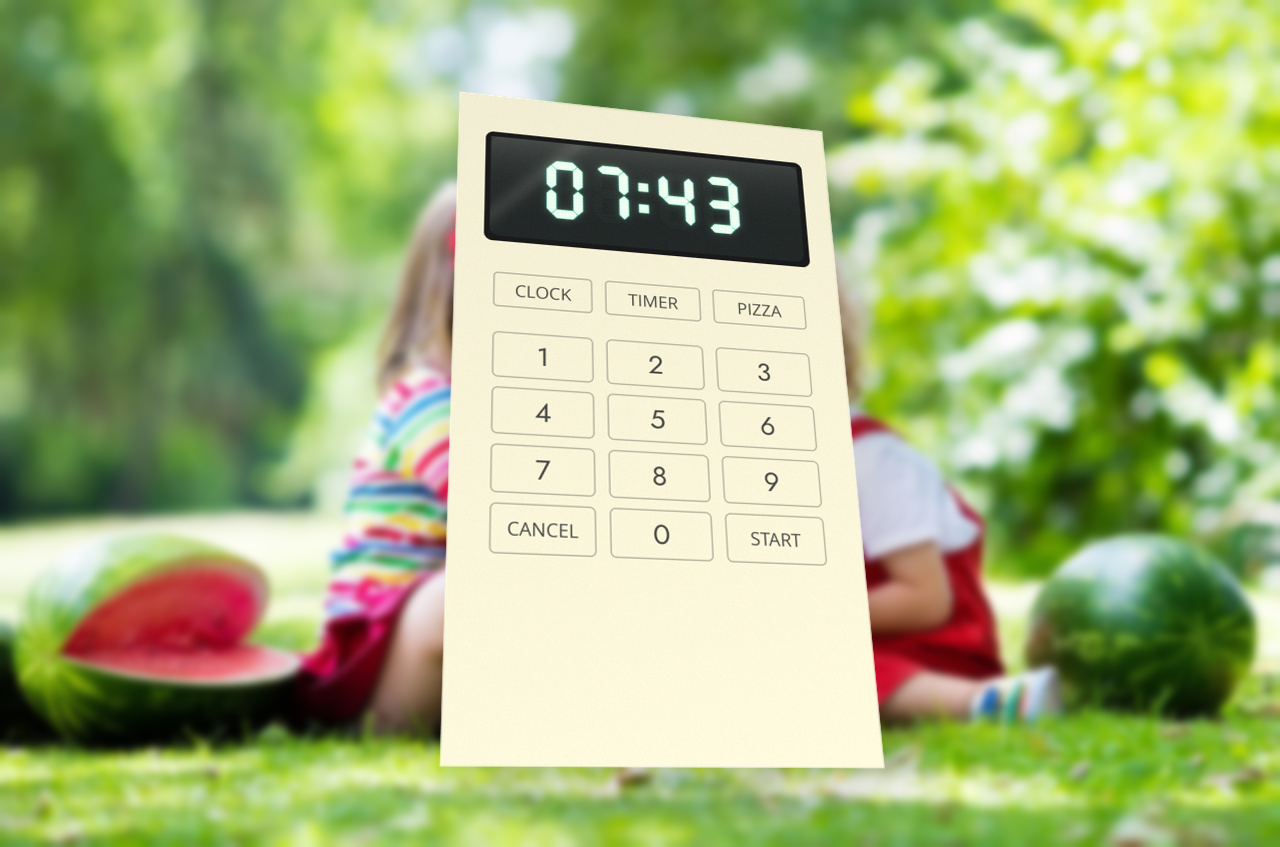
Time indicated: 7h43
